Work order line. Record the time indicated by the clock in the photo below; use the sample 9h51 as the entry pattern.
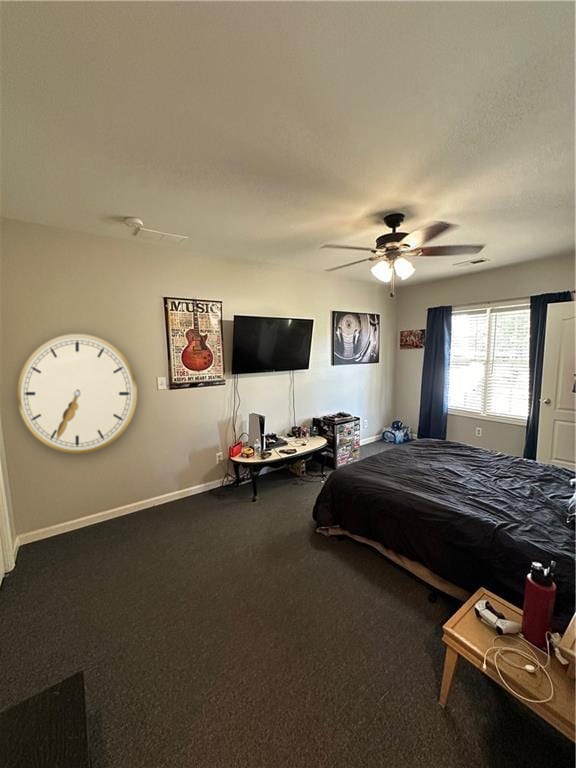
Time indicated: 6h34
